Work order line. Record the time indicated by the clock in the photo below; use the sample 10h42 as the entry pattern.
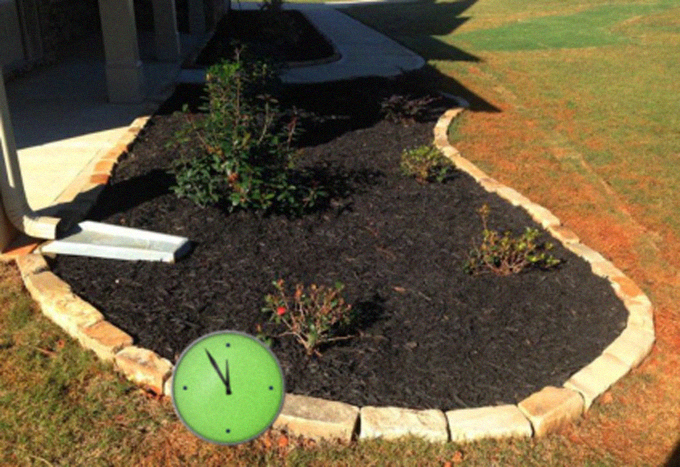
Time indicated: 11h55
